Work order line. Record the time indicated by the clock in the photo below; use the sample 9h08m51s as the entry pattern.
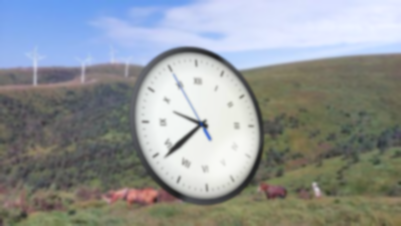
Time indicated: 9h38m55s
